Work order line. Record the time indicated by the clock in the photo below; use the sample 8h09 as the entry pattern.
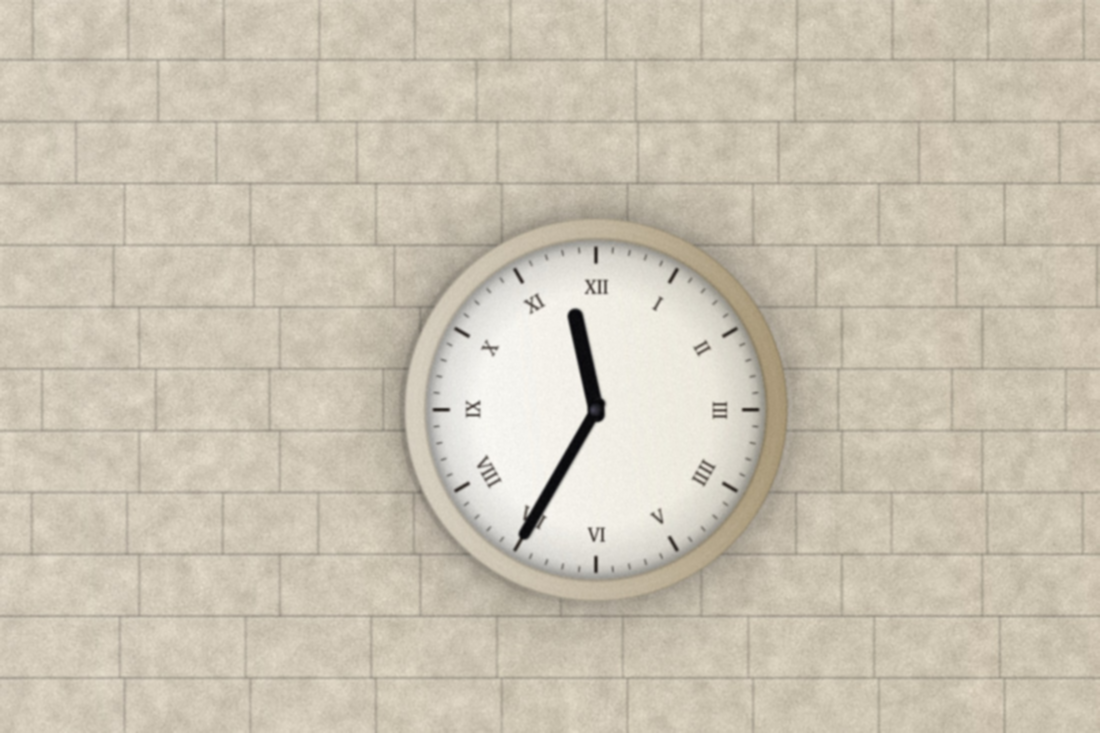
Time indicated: 11h35
